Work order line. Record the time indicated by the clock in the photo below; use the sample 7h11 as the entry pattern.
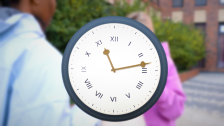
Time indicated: 11h13
